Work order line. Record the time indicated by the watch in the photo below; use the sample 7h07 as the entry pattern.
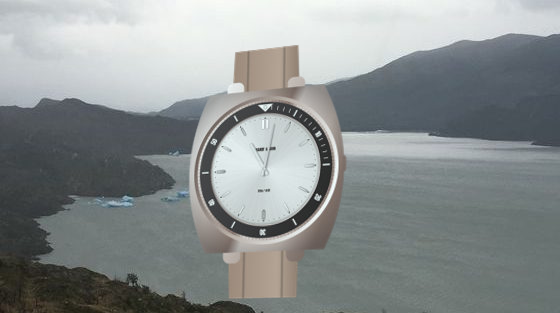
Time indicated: 11h02
